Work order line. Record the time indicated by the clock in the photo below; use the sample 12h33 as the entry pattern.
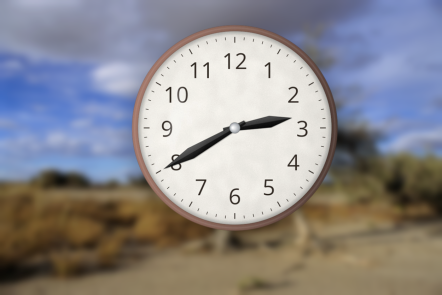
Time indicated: 2h40
